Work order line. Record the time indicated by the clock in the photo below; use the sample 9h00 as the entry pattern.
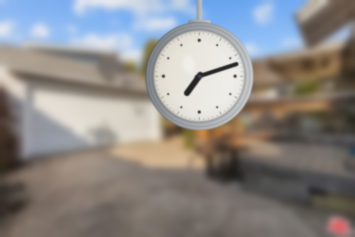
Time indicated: 7h12
